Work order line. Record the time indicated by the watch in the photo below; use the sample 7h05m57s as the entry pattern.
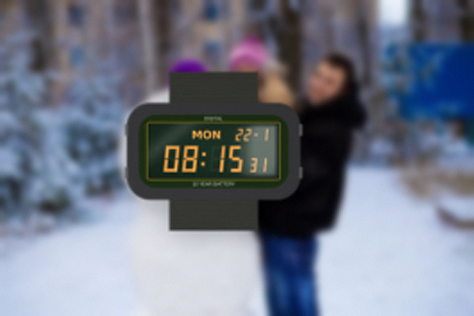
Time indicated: 8h15m31s
